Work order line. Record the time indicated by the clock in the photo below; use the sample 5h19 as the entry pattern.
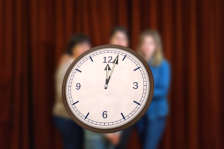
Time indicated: 12h03
